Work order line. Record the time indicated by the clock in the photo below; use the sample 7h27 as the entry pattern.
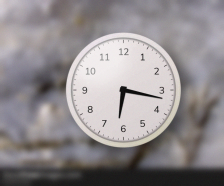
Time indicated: 6h17
